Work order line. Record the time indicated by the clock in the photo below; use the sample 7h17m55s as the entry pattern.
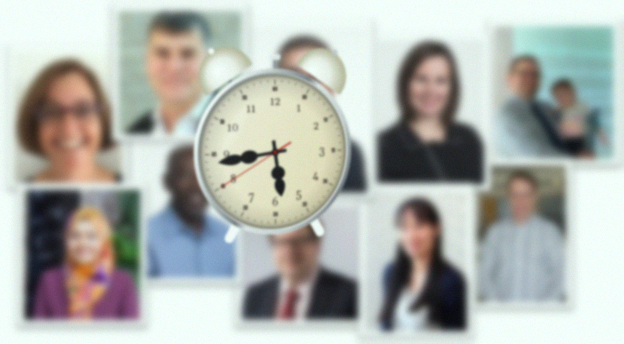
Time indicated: 5h43m40s
